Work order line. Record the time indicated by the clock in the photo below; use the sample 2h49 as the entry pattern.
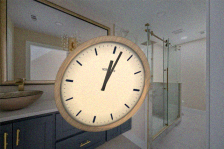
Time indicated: 12h02
